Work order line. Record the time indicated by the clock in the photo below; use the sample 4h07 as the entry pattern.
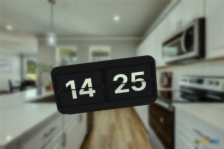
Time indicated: 14h25
